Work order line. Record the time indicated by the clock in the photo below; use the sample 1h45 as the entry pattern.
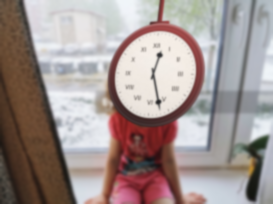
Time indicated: 12h27
